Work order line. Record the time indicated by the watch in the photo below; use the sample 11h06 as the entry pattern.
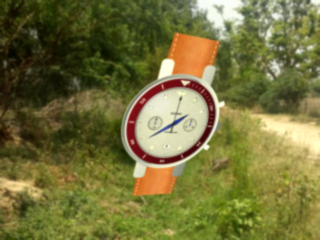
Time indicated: 1h39
